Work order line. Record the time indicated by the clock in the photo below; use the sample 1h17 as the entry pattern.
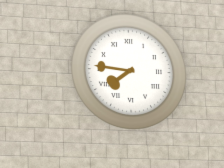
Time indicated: 7h46
